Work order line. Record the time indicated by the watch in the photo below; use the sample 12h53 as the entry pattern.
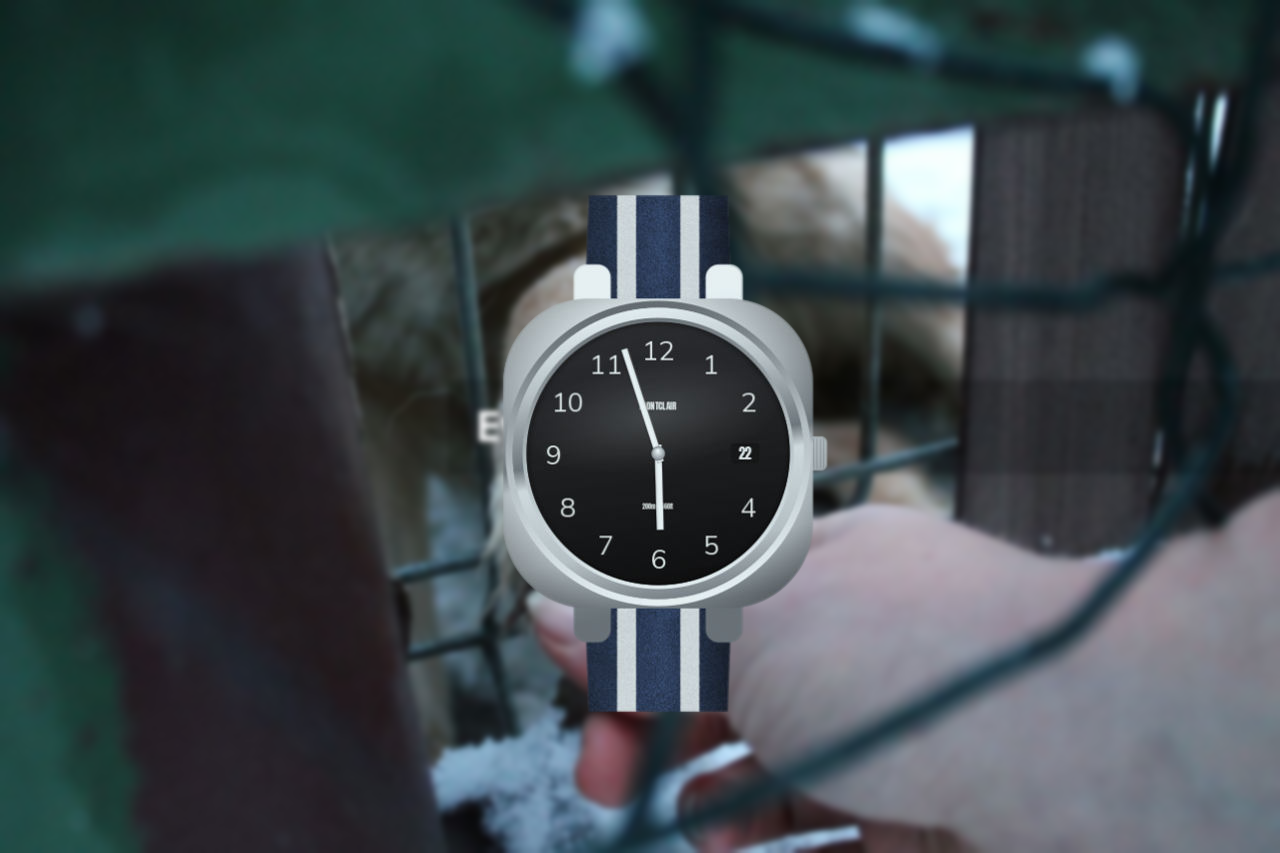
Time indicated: 5h57
